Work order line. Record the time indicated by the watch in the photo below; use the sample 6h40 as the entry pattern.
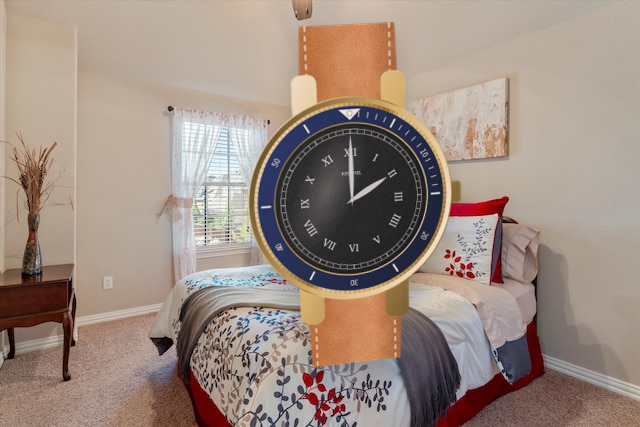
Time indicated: 2h00
